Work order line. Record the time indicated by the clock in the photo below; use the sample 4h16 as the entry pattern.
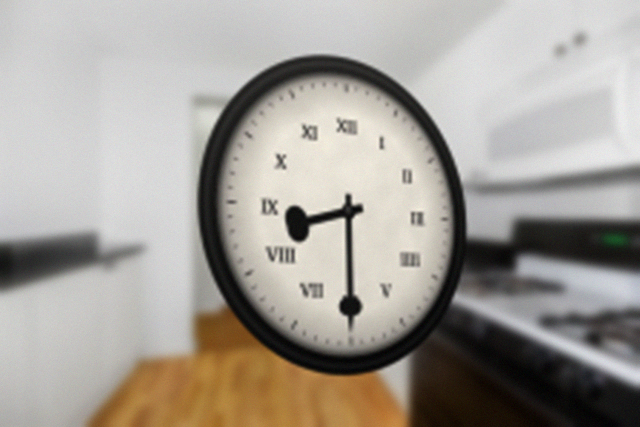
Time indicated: 8h30
